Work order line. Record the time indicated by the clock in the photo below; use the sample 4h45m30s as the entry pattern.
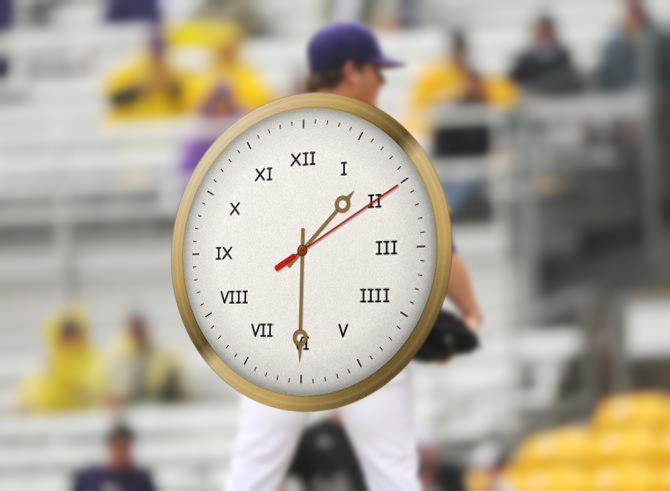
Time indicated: 1h30m10s
